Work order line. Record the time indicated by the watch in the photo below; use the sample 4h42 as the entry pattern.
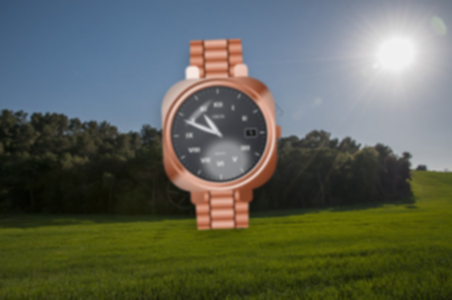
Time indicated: 10h49
